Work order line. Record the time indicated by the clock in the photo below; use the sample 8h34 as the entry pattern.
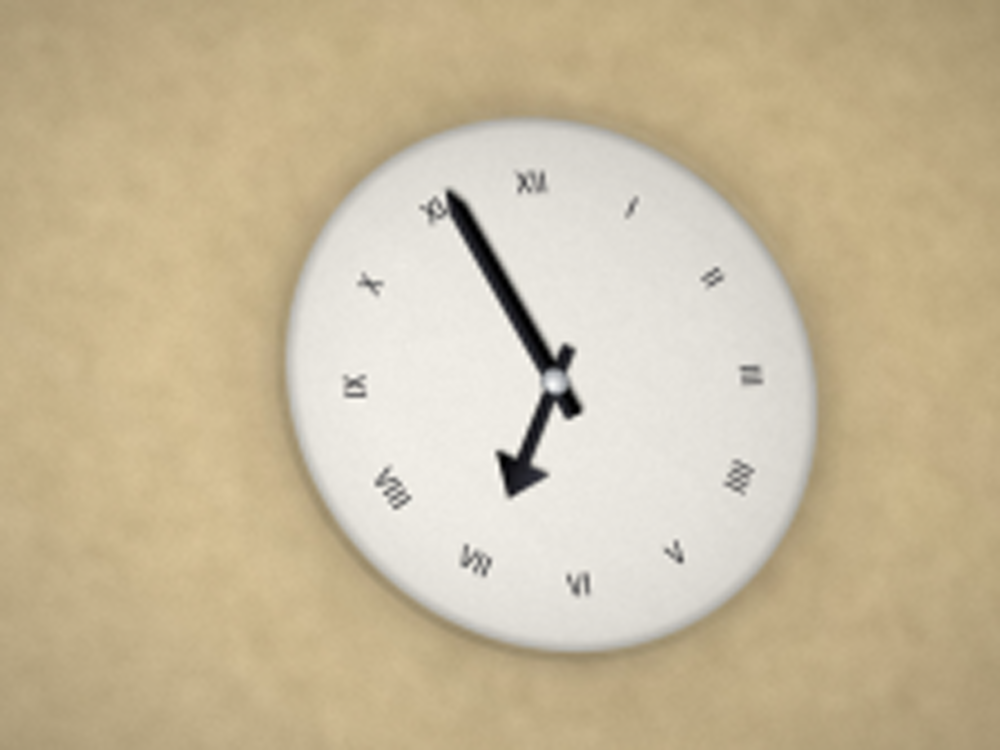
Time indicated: 6h56
